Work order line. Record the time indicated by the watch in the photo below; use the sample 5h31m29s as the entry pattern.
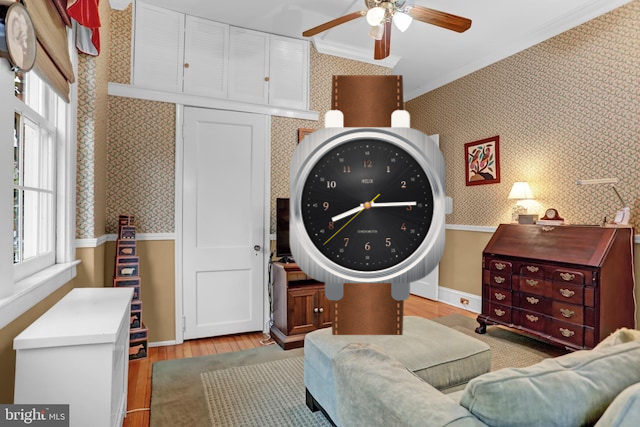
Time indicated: 8h14m38s
